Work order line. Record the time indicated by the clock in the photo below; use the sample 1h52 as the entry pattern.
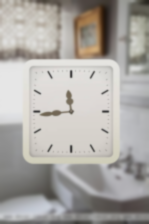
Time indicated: 11h44
